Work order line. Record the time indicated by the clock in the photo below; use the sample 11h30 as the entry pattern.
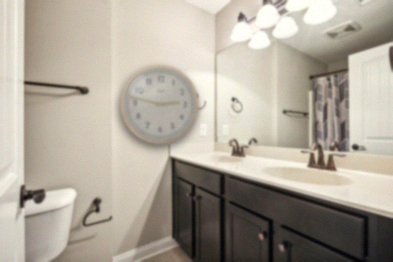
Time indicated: 2h47
